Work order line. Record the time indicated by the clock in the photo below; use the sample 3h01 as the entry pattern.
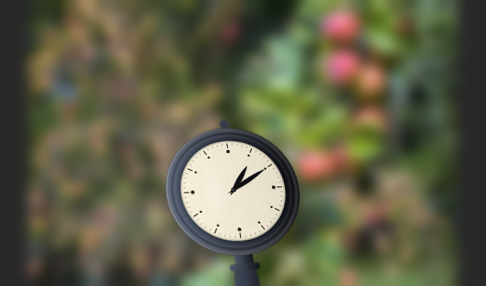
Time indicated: 1h10
